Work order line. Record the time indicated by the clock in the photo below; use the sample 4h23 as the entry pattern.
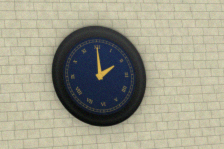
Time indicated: 2h00
